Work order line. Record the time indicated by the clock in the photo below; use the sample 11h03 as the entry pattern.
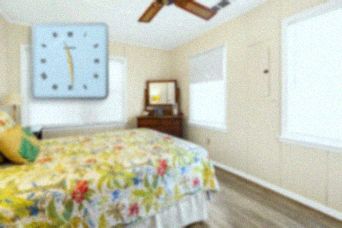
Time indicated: 11h29
